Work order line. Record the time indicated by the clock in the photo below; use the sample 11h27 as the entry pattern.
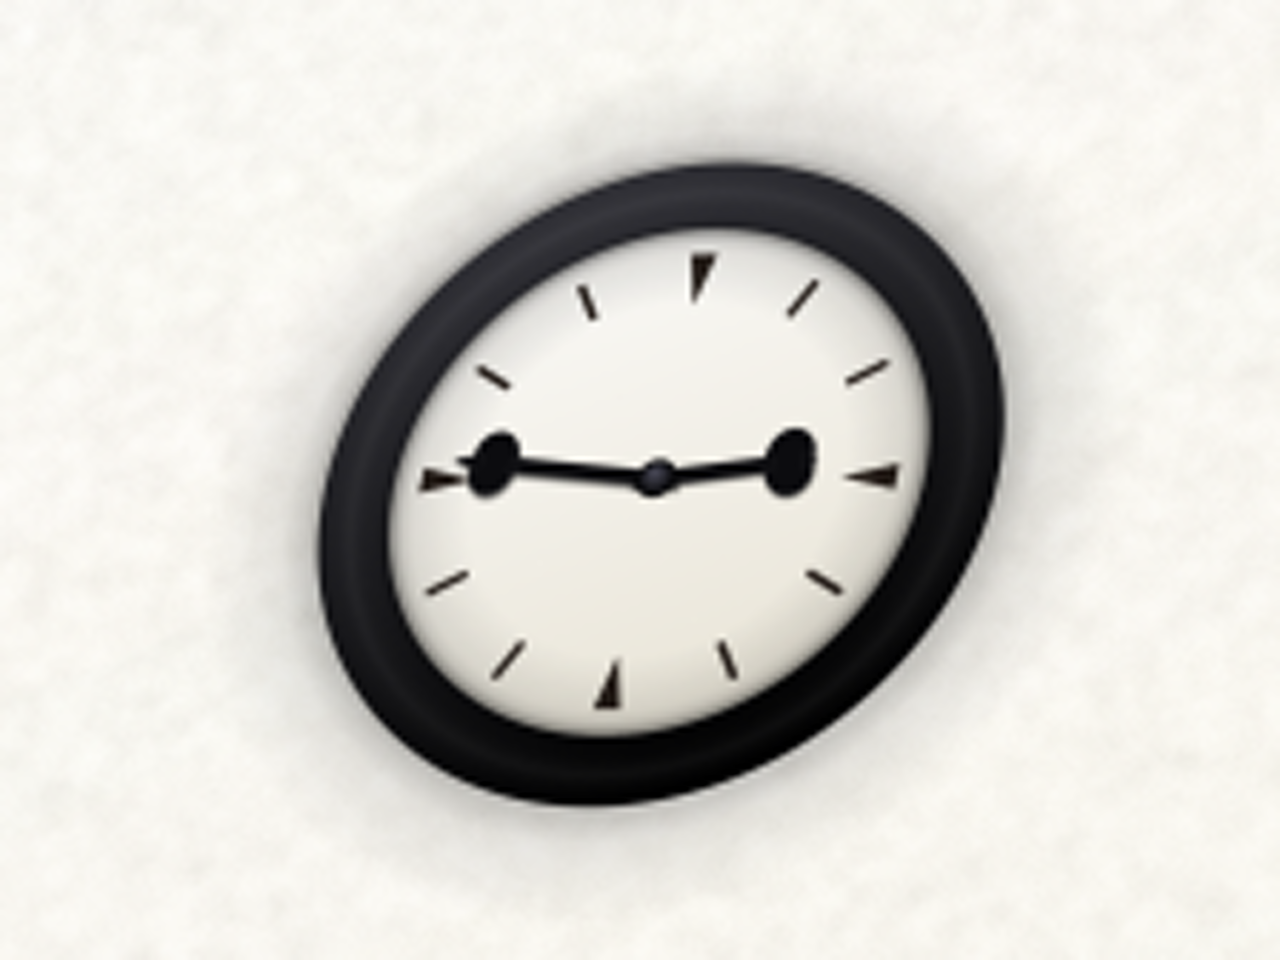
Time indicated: 2h46
